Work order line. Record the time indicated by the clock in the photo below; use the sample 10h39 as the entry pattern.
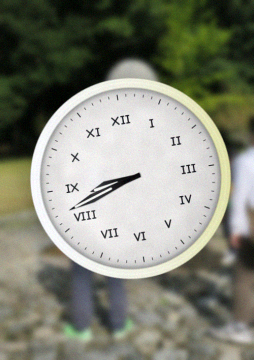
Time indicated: 8h42
